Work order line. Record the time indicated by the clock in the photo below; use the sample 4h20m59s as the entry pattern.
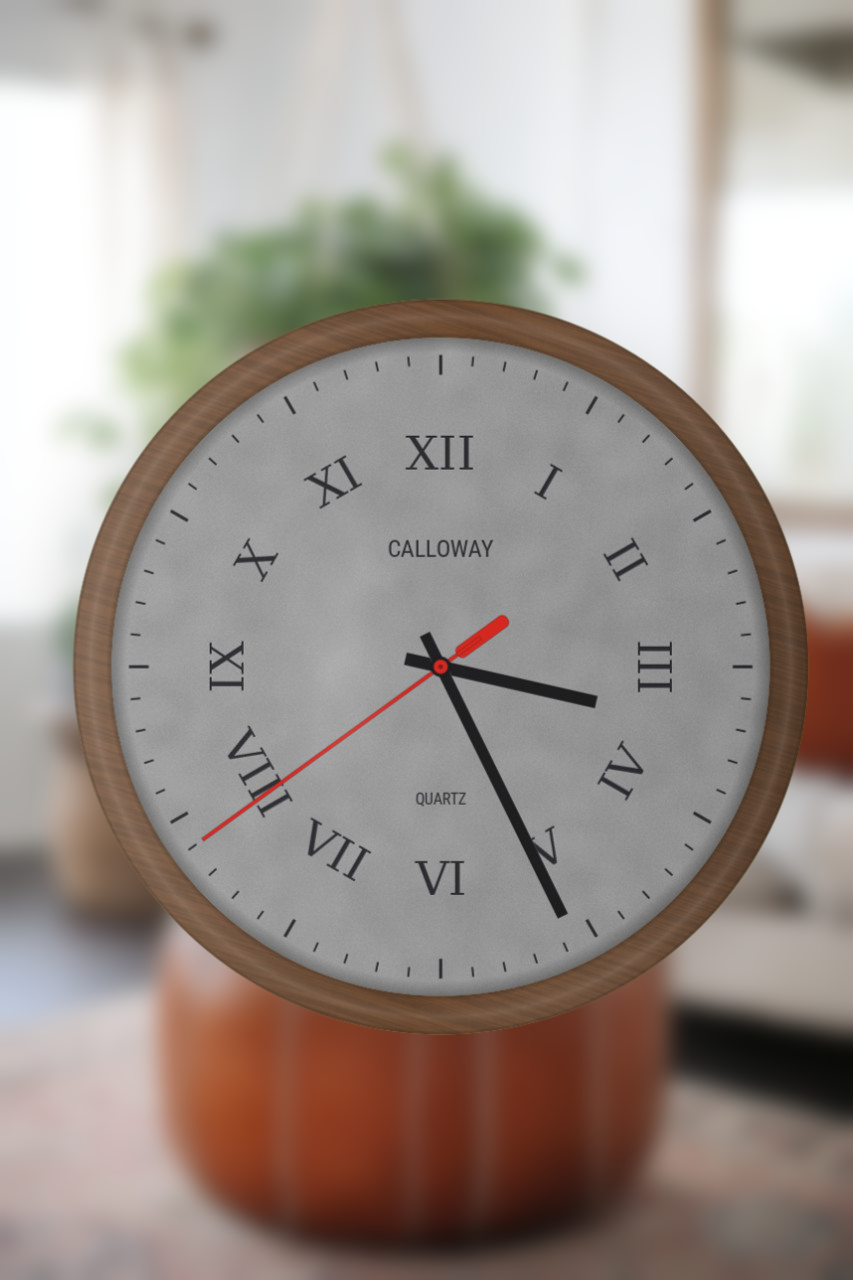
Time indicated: 3h25m39s
